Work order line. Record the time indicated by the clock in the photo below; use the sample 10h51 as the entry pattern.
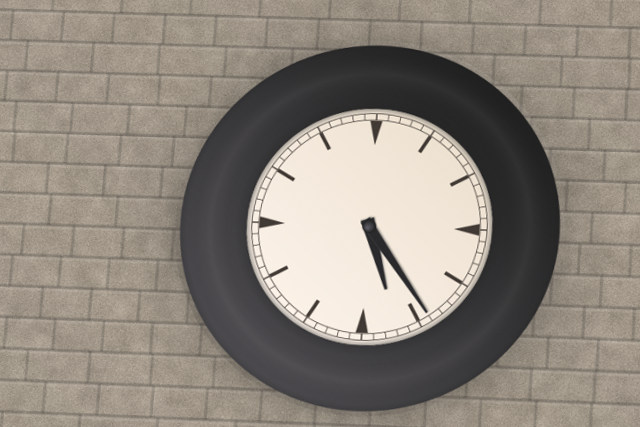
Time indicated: 5h24
